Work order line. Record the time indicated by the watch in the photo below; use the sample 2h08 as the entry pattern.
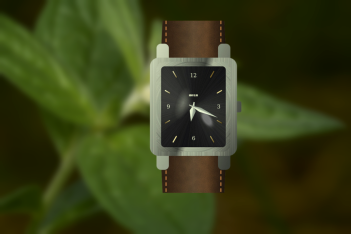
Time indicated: 6h19
